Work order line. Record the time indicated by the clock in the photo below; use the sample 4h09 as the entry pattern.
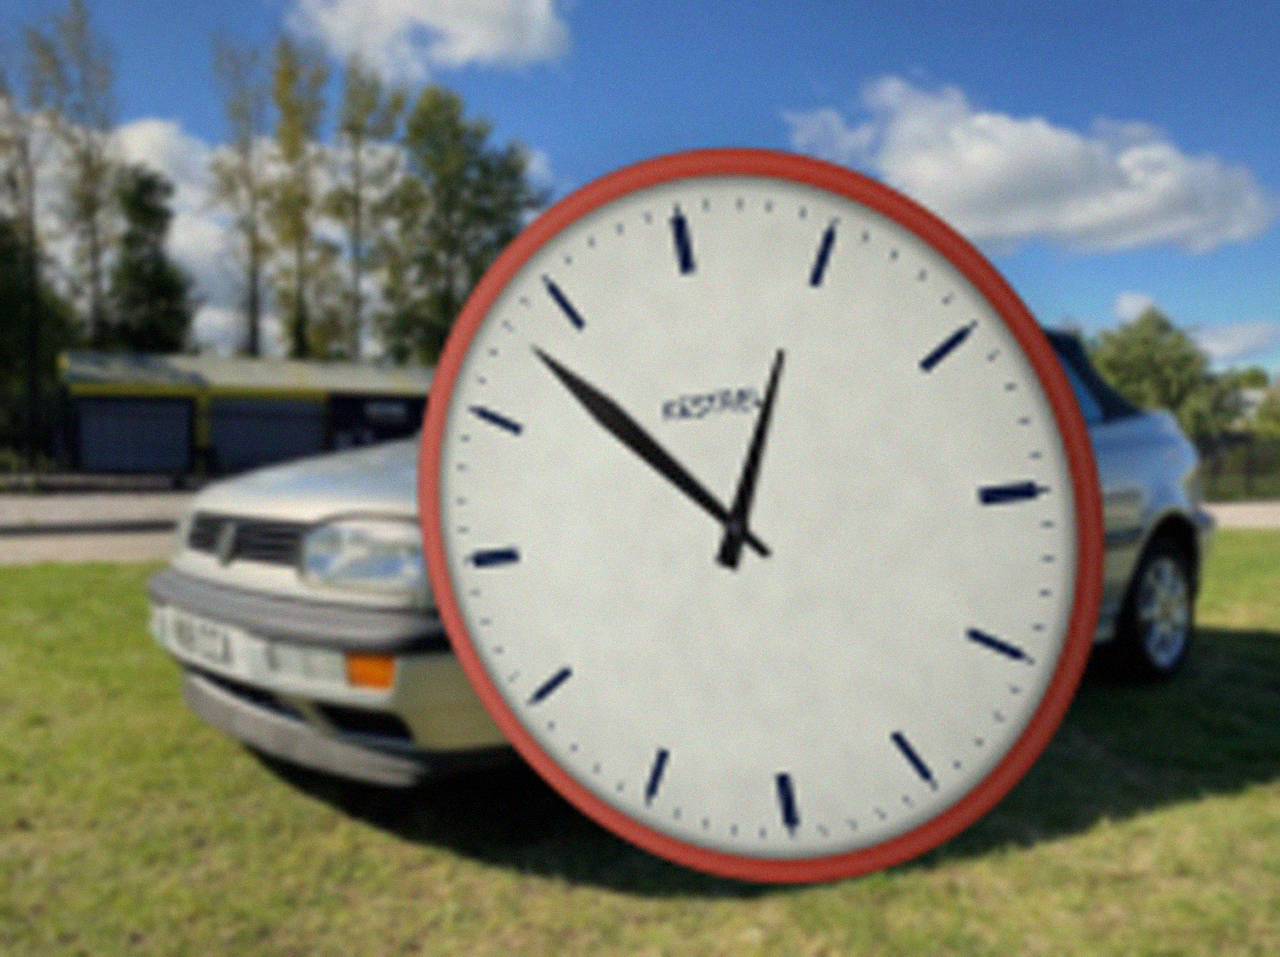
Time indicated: 12h53
